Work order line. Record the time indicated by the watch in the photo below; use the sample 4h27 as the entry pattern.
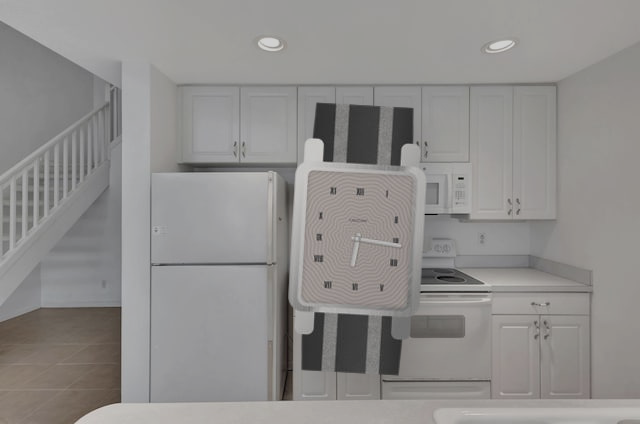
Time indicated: 6h16
